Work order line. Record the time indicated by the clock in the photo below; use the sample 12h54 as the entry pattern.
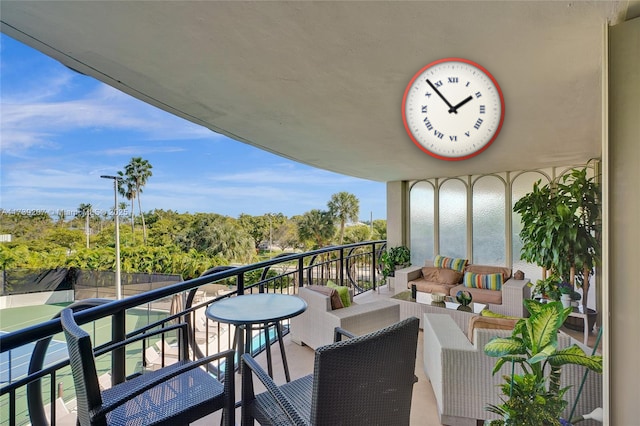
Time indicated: 1h53
